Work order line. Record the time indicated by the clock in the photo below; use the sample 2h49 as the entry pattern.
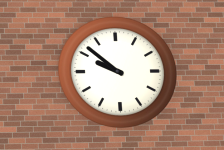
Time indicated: 9h52
